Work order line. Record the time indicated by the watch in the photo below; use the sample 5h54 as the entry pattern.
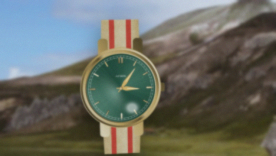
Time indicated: 3h06
